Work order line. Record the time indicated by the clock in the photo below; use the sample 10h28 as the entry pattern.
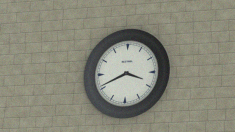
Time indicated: 3h41
